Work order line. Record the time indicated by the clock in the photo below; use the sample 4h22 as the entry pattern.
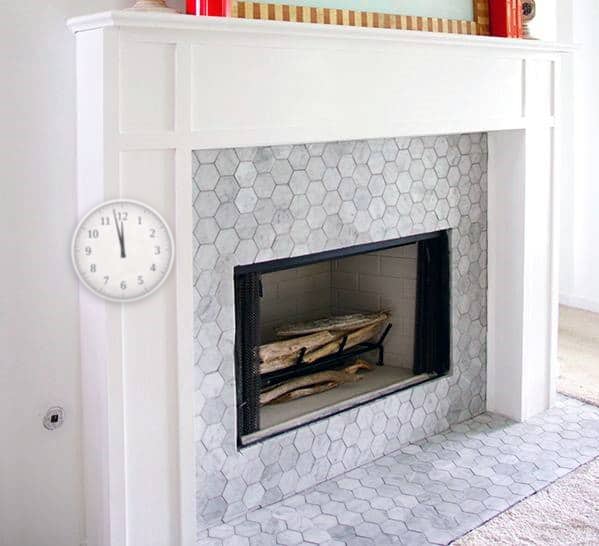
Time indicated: 11h58
